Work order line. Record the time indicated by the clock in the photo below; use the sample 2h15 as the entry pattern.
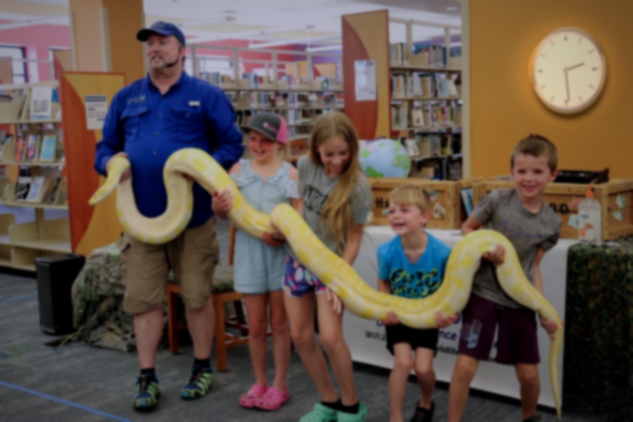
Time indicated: 2h29
